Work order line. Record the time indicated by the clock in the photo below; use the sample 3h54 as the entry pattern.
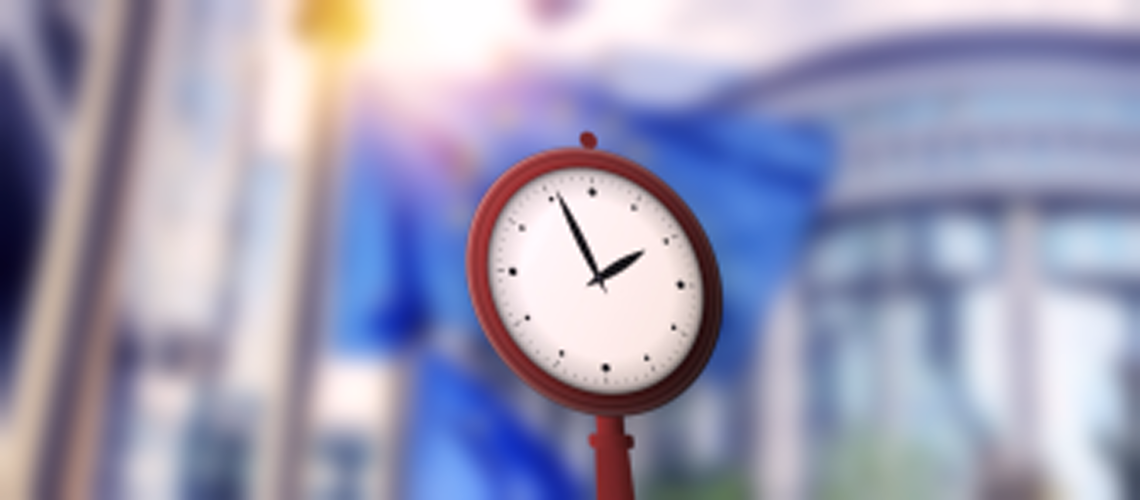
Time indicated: 1h56
